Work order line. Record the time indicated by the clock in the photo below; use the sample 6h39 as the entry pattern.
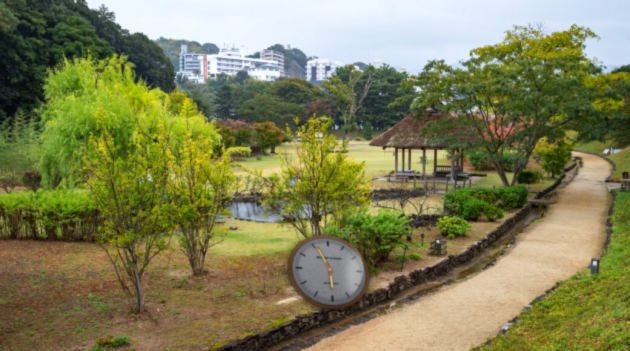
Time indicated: 5h56
